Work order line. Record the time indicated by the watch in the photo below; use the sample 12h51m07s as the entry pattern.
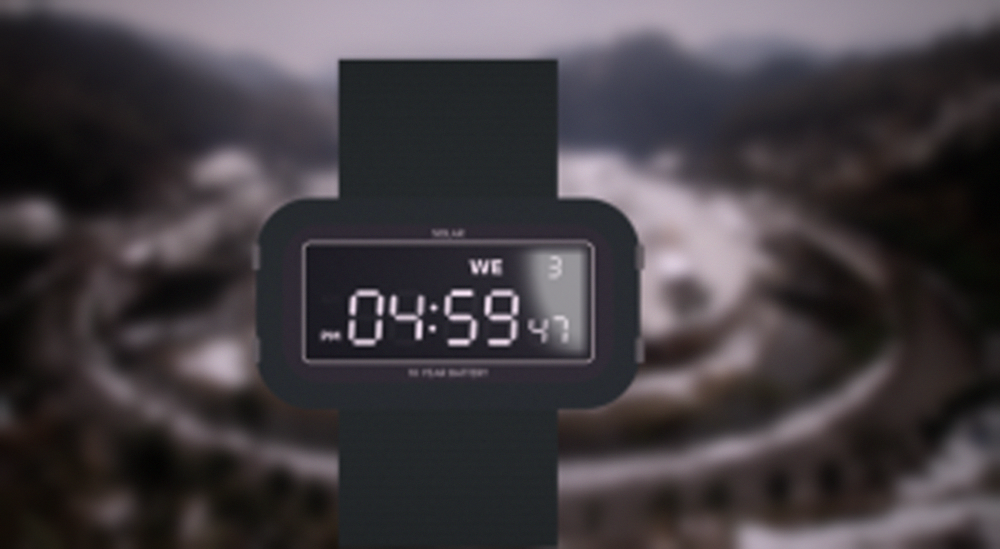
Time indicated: 4h59m47s
